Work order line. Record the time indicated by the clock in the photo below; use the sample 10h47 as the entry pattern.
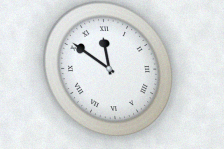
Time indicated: 11h51
